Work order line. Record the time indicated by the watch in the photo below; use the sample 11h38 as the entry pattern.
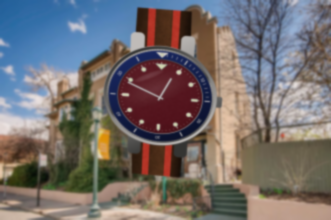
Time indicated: 12h49
